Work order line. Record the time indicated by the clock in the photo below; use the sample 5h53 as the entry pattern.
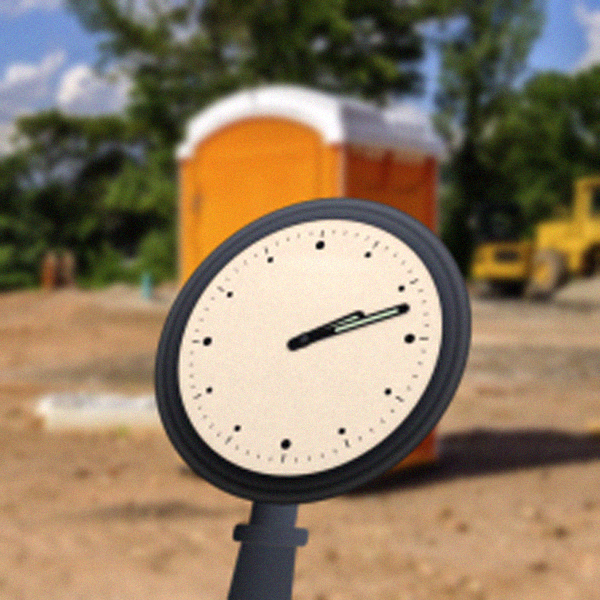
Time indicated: 2h12
